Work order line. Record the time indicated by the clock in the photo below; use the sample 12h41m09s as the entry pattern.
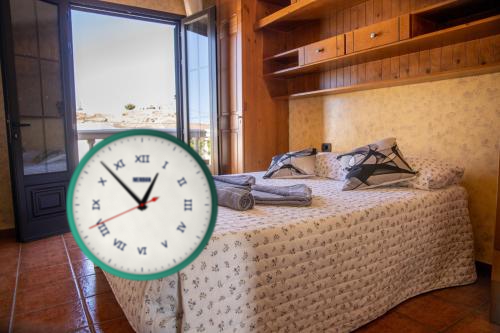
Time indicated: 12h52m41s
